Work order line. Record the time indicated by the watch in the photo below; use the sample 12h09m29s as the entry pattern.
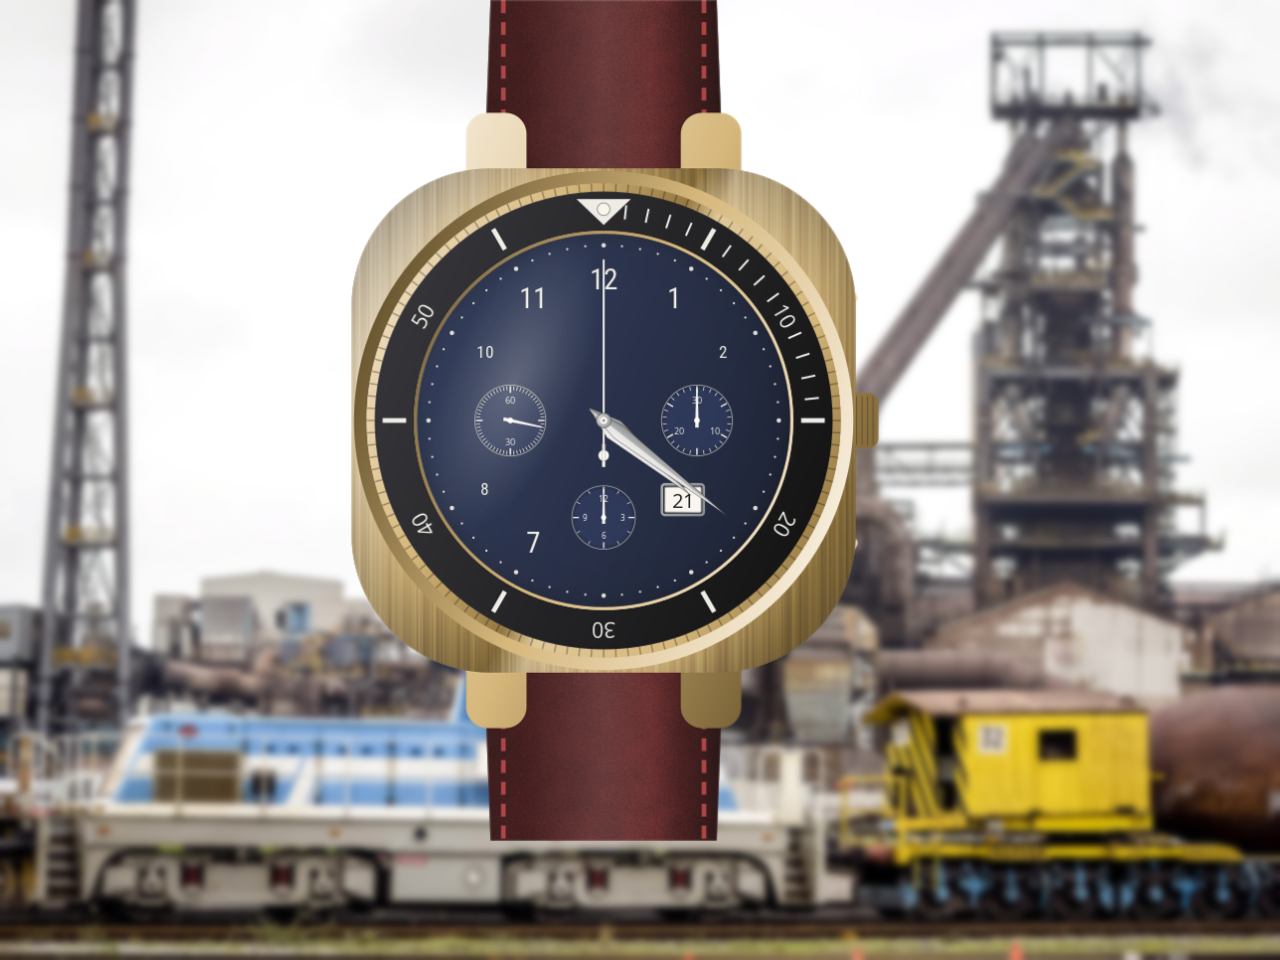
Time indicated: 4h21m17s
